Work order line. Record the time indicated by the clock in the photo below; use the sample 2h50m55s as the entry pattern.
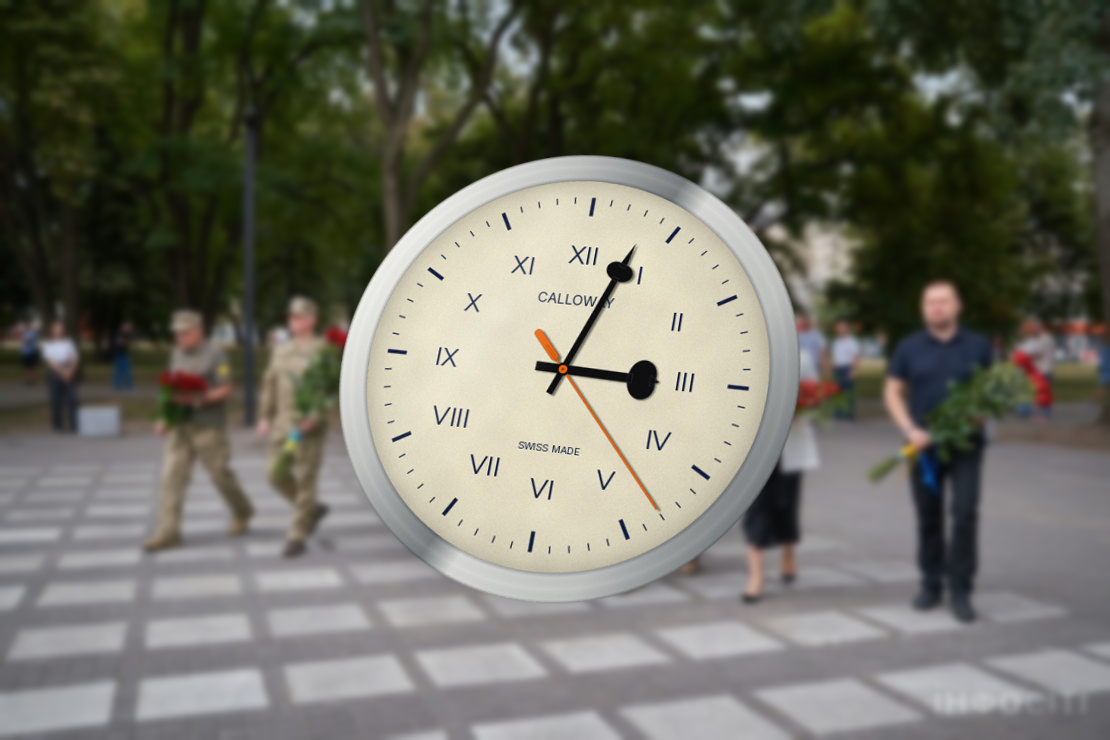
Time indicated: 3h03m23s
